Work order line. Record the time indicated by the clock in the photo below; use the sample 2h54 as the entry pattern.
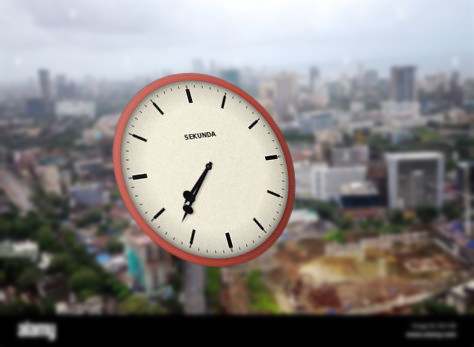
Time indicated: 7h37
